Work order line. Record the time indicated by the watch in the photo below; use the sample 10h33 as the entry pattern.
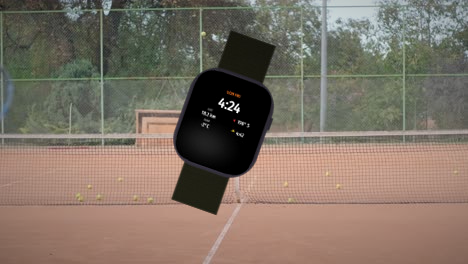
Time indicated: 4h24
